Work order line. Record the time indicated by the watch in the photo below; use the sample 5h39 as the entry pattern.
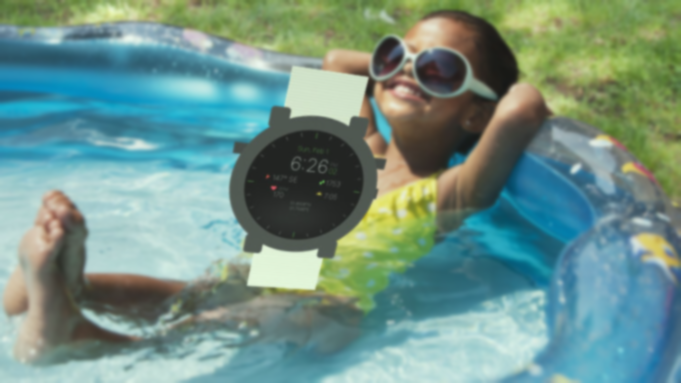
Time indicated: 6h26
